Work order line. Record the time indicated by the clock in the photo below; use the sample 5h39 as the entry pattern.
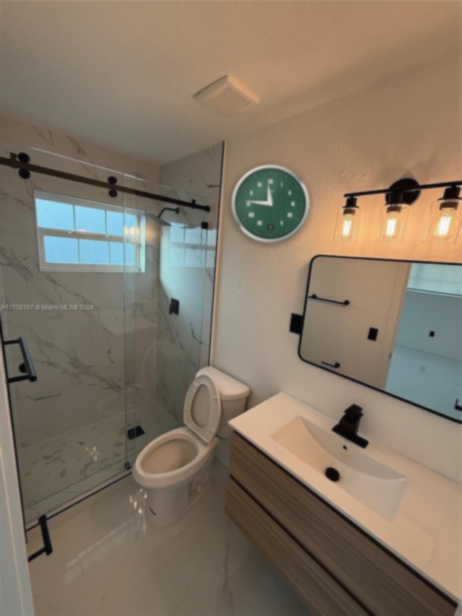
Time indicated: 11h46
